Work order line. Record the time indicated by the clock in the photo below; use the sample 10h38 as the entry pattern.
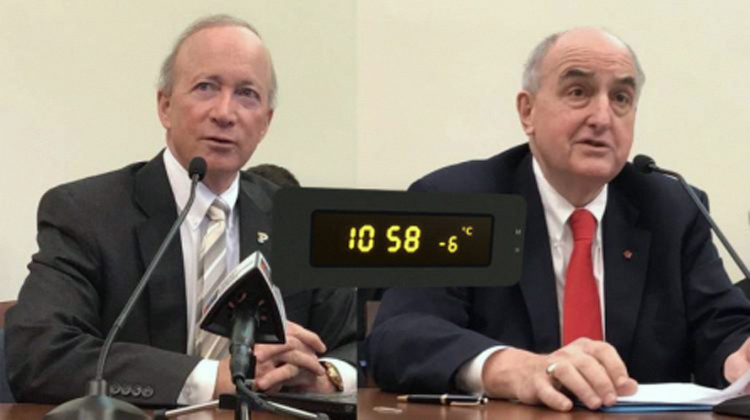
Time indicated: 10h58
